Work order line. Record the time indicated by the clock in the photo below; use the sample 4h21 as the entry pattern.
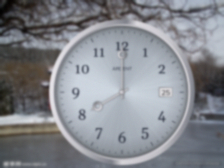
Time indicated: 8h00
